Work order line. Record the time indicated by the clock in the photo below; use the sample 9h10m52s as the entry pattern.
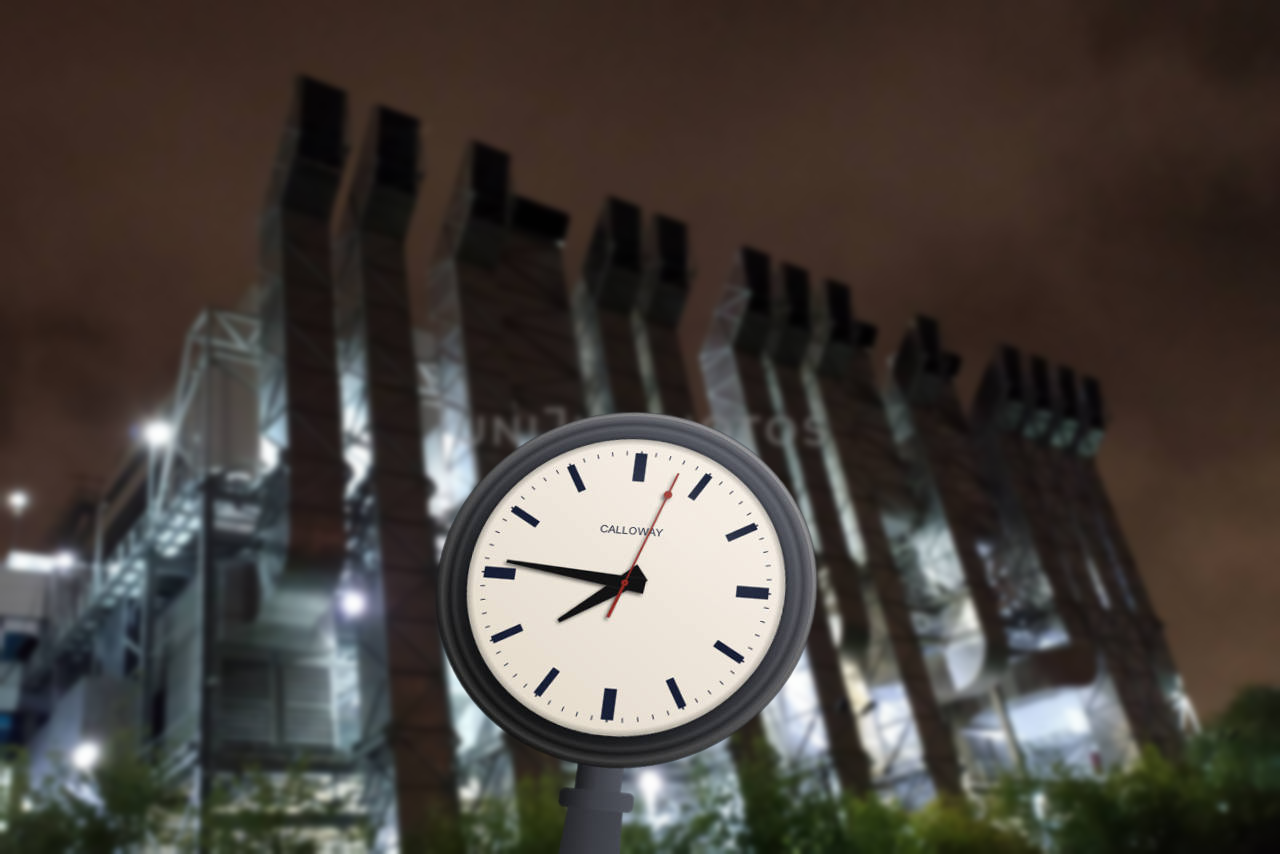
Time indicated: 7h46m03s
